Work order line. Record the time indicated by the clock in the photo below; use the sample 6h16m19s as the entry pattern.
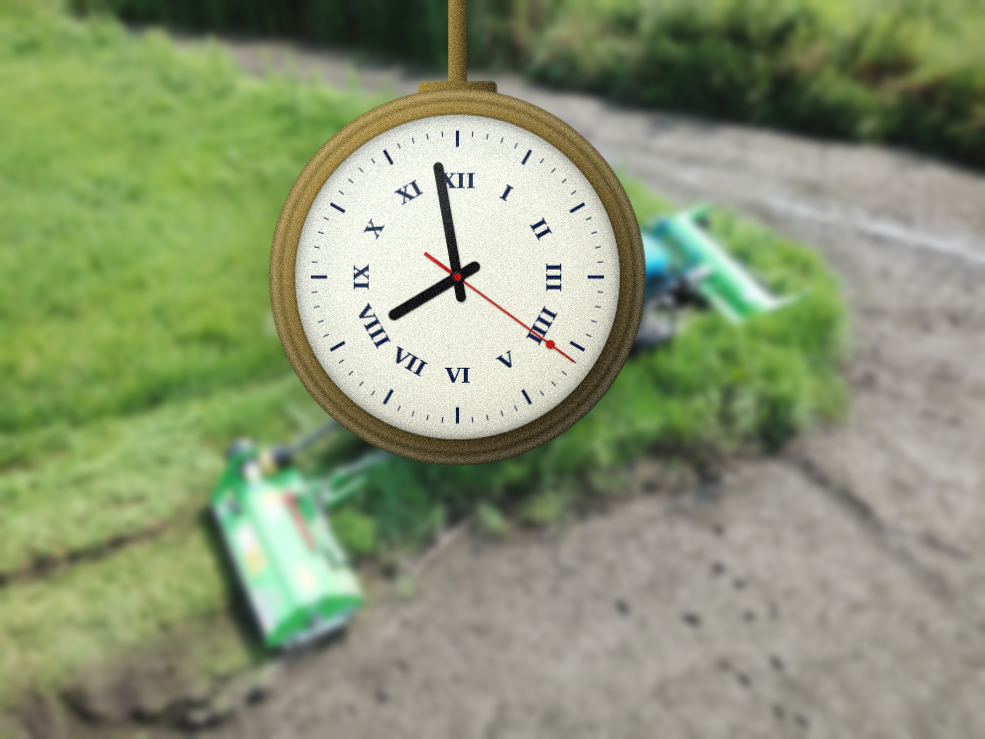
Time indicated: 7h58m21s
